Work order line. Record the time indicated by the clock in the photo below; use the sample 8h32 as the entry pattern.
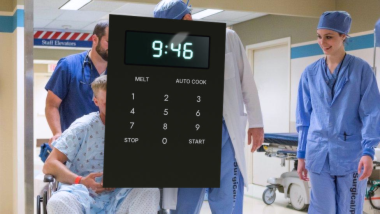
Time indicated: 9h46
